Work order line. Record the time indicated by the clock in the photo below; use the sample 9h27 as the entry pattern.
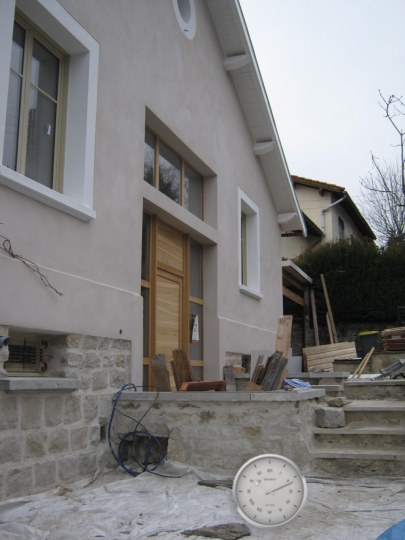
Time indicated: 10h11
